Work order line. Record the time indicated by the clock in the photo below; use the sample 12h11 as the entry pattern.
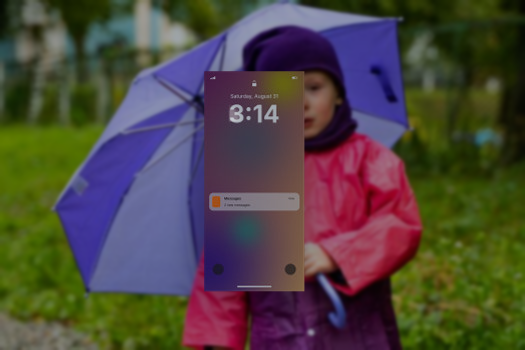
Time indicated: 3h14
